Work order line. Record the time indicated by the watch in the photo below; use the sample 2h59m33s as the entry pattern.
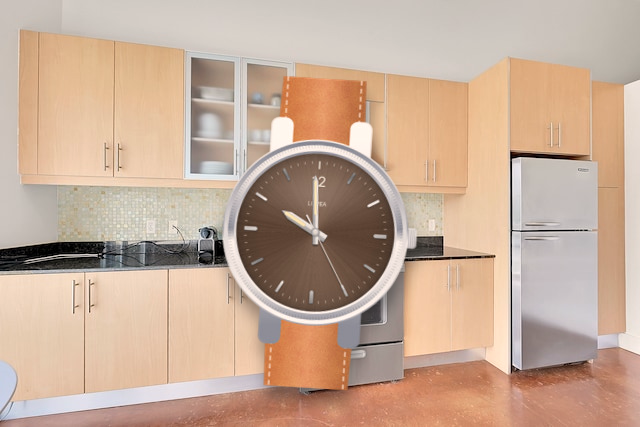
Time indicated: 9h59m25s
